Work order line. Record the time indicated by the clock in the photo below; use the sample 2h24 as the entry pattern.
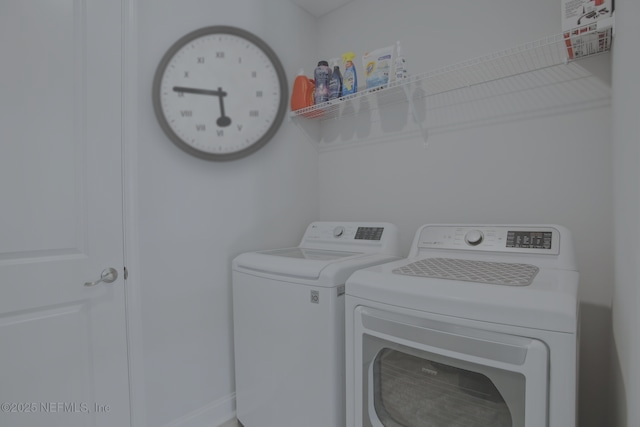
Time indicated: 5h46
